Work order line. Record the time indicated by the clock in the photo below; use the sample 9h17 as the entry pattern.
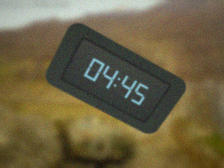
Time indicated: 4h45
